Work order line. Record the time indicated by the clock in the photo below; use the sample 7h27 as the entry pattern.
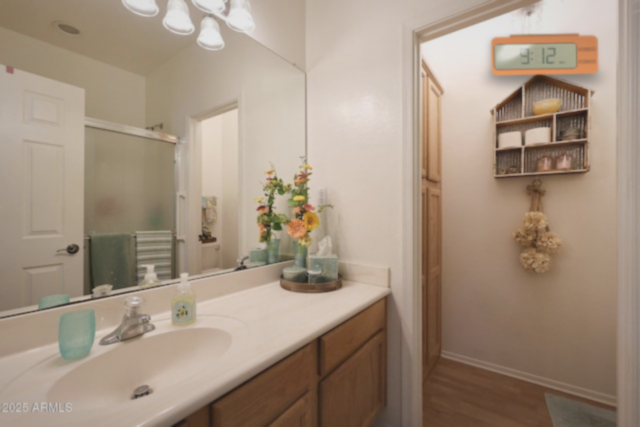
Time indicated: 9h12
